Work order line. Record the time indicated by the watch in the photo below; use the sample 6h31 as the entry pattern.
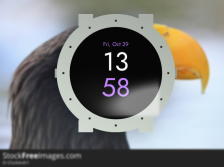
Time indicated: 13h58
